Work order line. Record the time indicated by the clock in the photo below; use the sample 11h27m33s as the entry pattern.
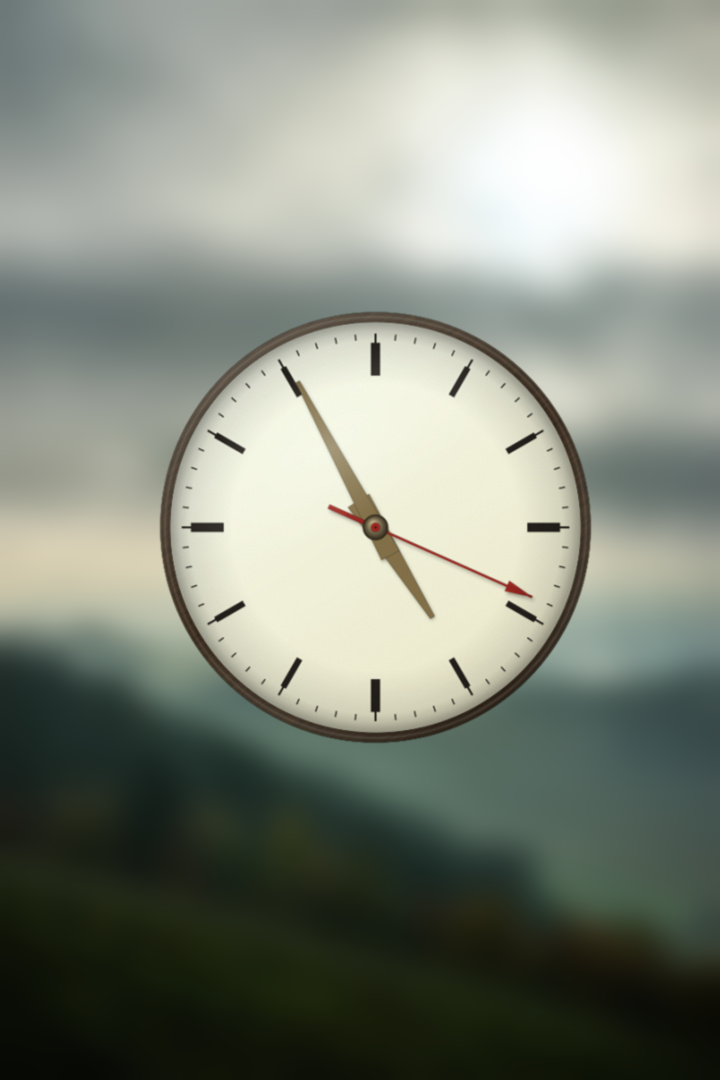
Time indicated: 4h55m19s
